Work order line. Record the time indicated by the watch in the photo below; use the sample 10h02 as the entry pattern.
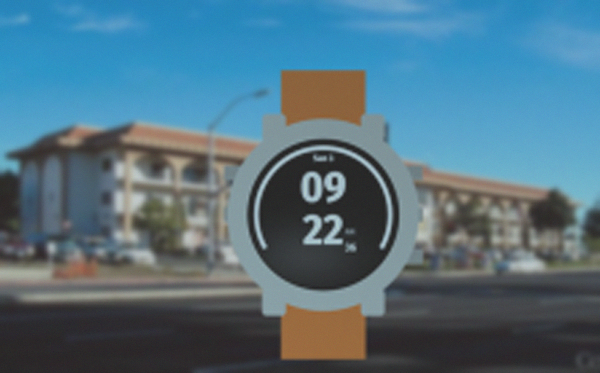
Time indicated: 9h22
